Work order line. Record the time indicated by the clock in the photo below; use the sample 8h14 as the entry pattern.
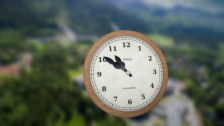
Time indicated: 10h51
